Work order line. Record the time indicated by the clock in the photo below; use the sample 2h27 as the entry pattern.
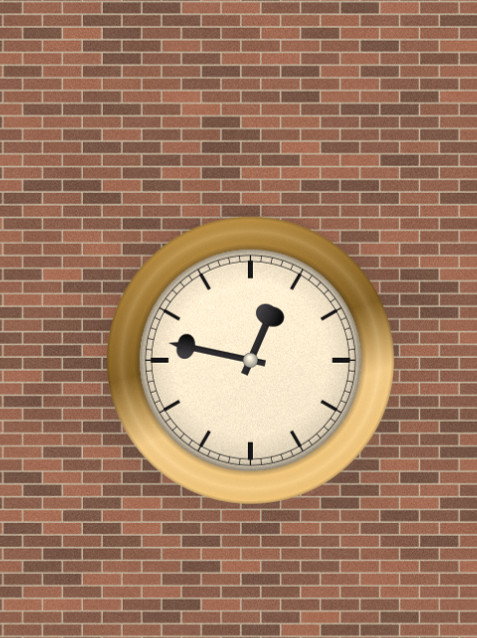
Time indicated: 12h47
